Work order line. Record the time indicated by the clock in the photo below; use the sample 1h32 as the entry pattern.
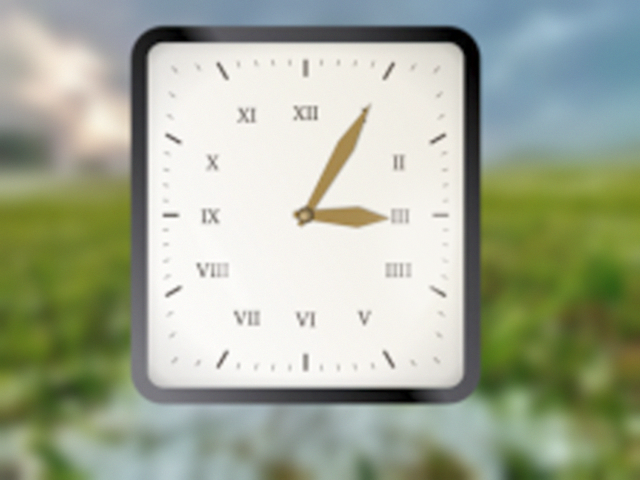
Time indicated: 3h05
